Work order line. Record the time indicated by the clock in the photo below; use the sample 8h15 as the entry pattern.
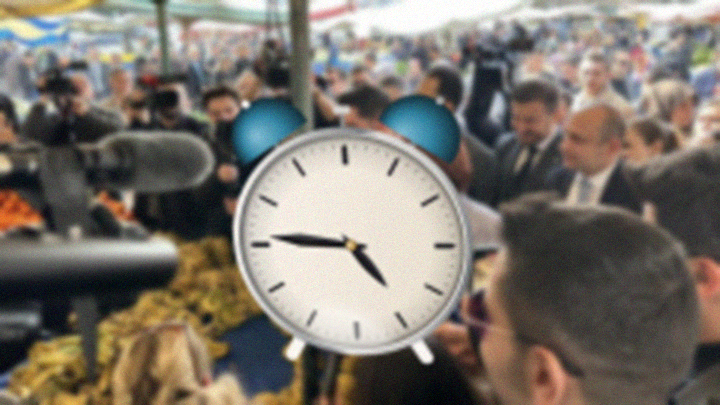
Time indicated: 4h46
